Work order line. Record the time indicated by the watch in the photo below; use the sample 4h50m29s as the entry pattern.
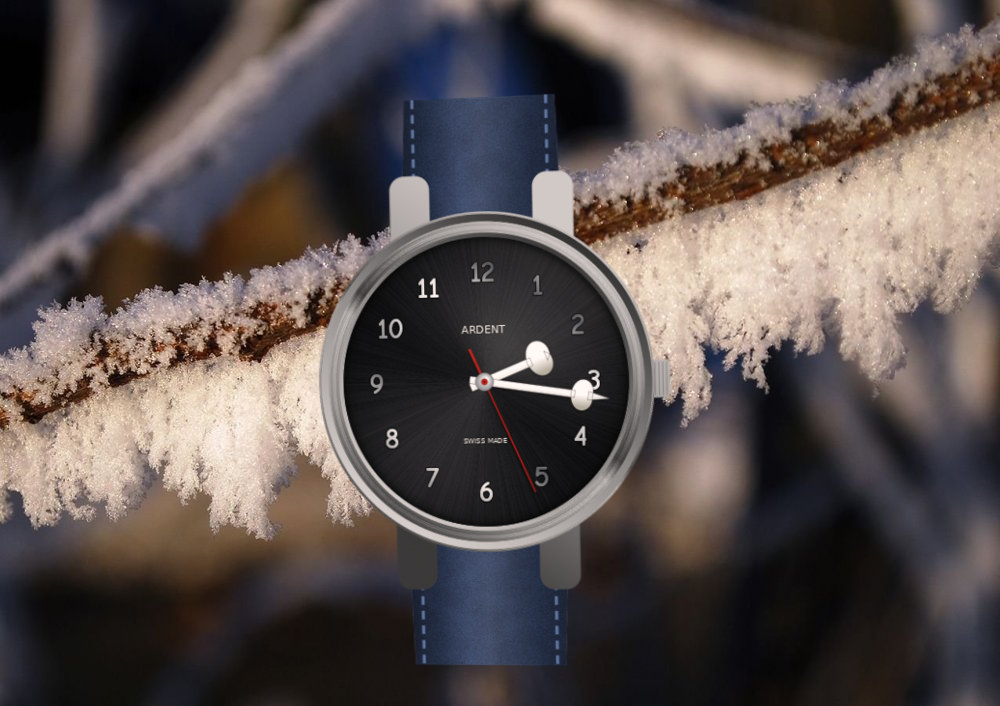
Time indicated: 2h16m26s
